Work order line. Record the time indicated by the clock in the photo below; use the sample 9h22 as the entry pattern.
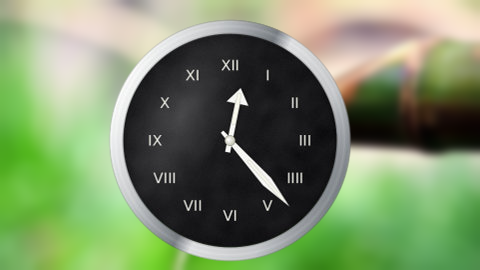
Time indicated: 12h23
